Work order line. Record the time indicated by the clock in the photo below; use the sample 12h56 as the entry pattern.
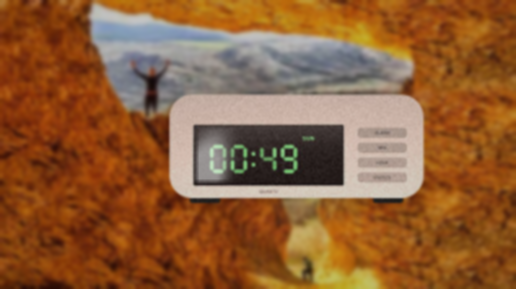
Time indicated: 0h49
